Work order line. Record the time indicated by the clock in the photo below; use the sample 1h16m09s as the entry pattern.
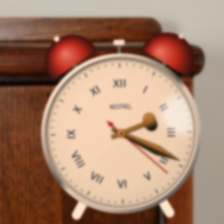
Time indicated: 2h19m22s
